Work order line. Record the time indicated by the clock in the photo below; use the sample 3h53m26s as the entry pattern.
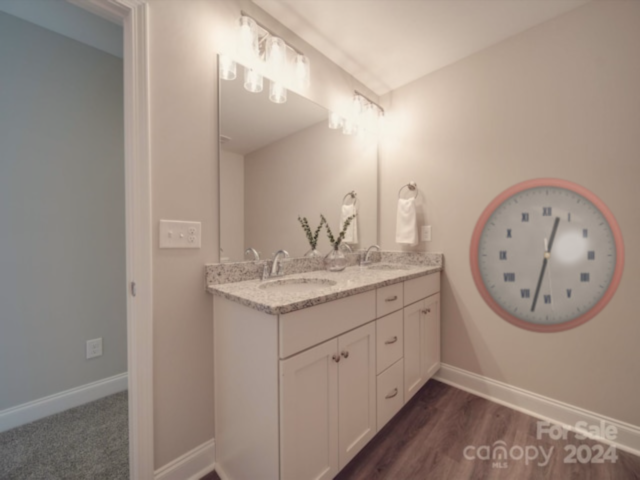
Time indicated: 12h32m29s
